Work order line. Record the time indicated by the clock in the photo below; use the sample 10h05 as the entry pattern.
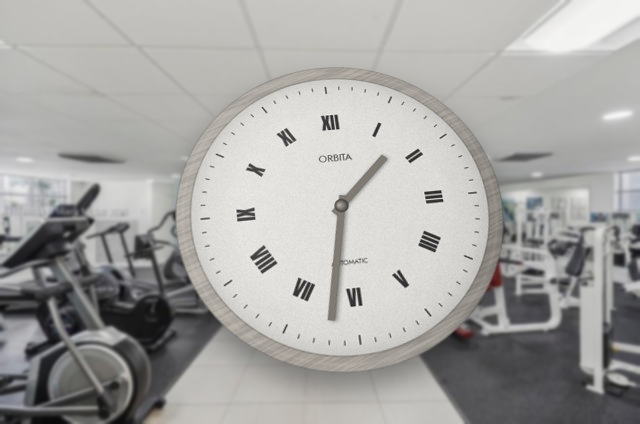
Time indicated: 1h32
